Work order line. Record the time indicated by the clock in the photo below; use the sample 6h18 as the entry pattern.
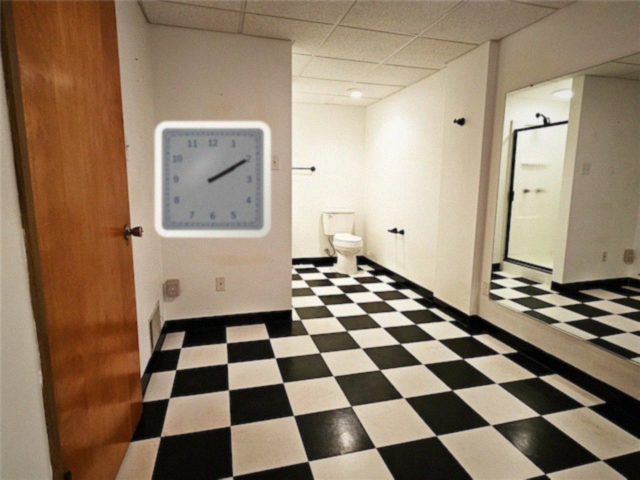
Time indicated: 2h10
